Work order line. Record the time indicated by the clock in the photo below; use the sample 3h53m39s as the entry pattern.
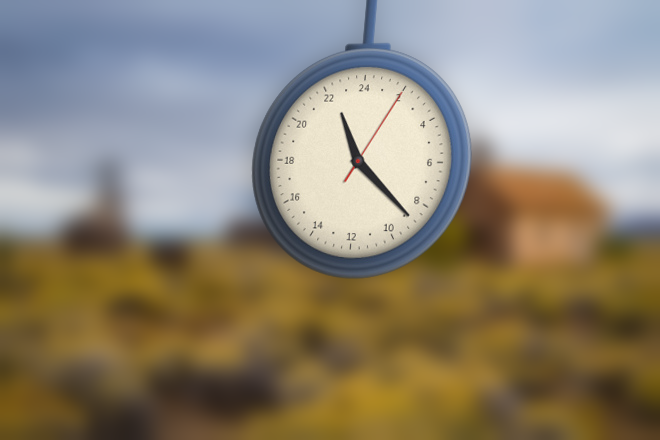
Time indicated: 22h22m05s
